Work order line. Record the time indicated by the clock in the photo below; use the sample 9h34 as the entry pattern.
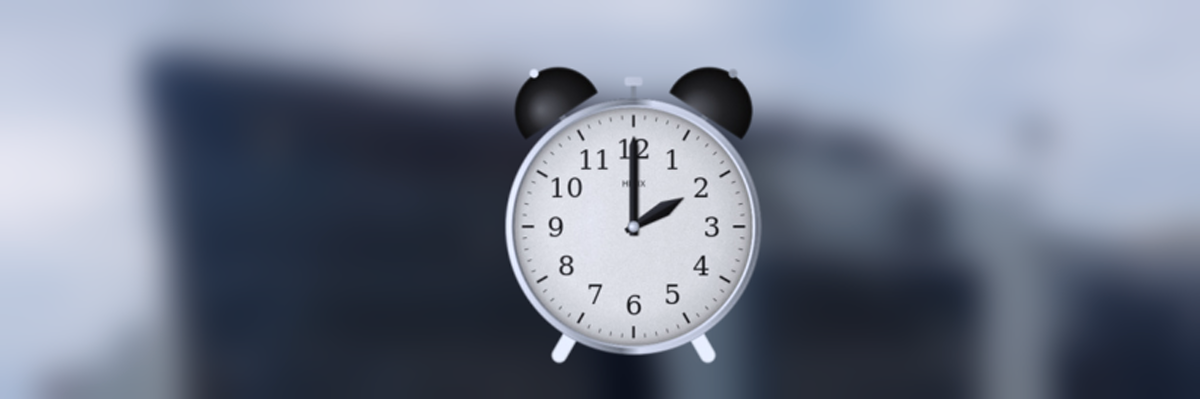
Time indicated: 2h00
